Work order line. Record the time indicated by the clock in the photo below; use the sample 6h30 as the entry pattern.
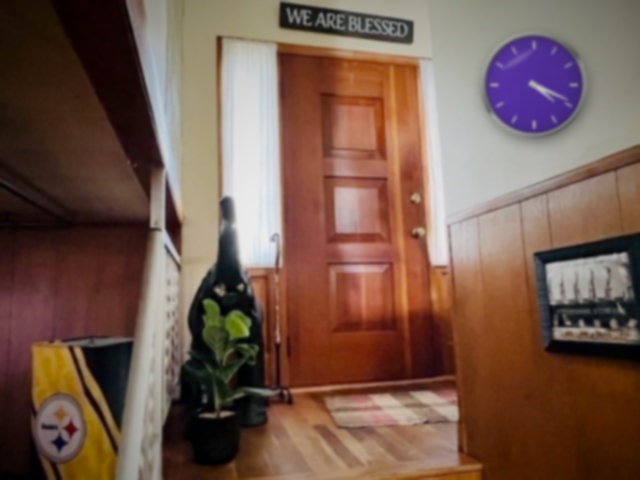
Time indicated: 4h19
